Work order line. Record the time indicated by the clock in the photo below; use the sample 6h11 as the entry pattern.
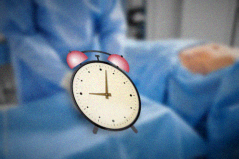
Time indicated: 9h02
